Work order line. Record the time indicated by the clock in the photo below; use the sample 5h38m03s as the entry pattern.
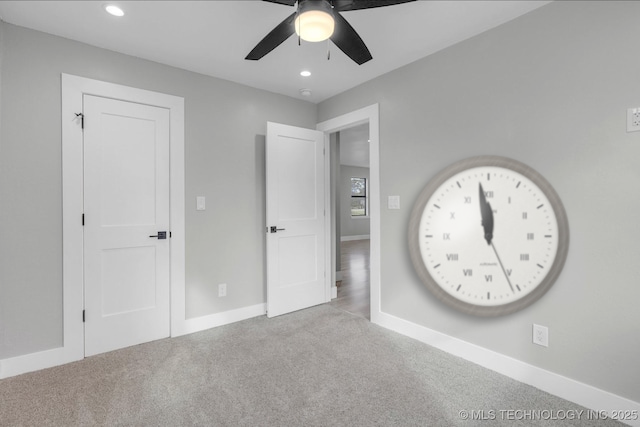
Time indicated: 11h58m26s
